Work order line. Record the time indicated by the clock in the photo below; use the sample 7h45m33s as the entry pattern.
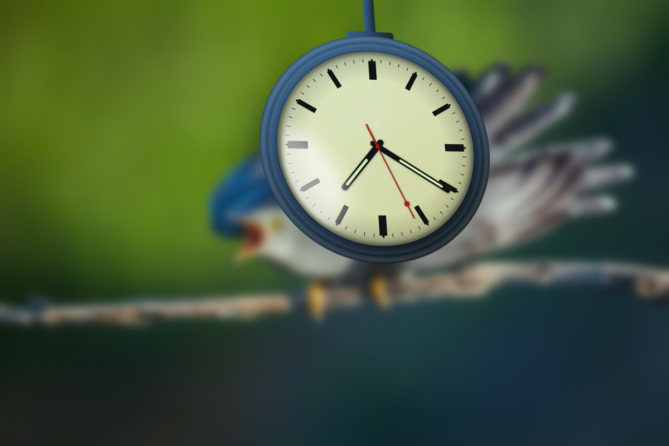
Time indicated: 7h20m26s
